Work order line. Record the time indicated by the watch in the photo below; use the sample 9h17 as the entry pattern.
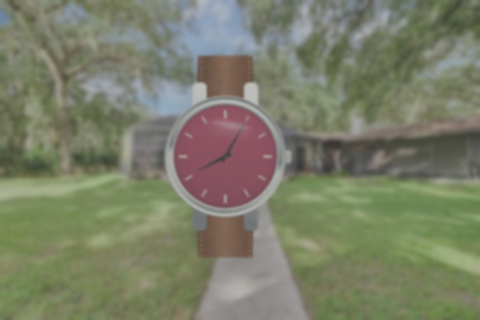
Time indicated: 8h05
